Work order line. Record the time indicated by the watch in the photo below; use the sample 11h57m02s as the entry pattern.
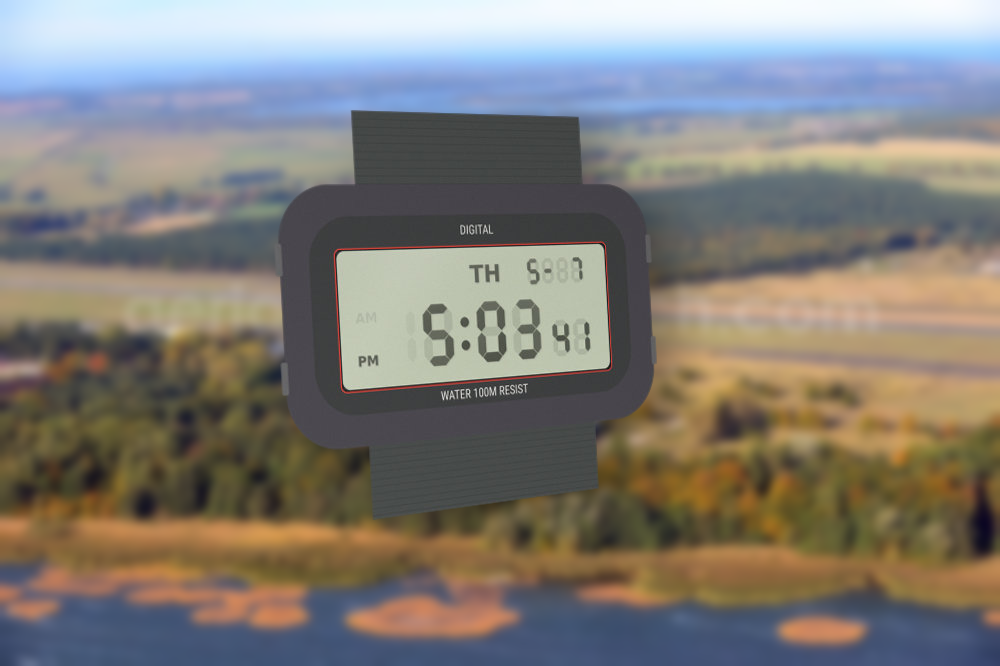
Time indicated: 5h03m41s
